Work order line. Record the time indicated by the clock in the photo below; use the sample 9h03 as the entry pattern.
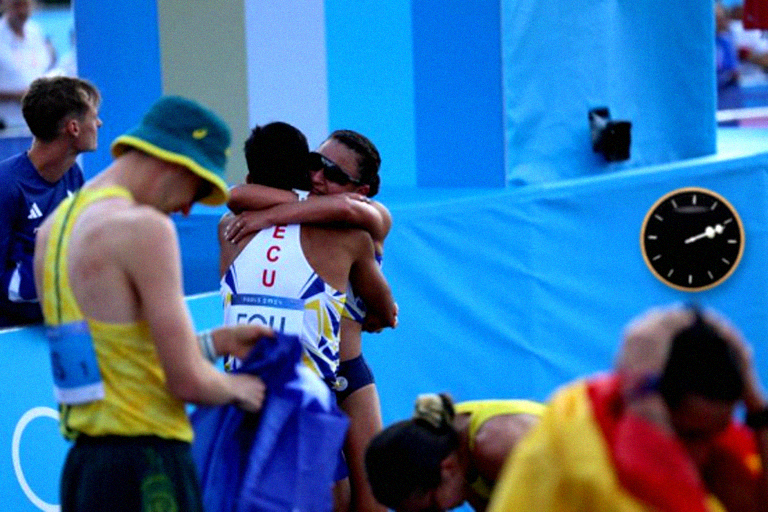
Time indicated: 2h11
